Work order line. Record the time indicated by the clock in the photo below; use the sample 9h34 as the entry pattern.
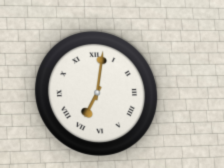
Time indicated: 7h02
